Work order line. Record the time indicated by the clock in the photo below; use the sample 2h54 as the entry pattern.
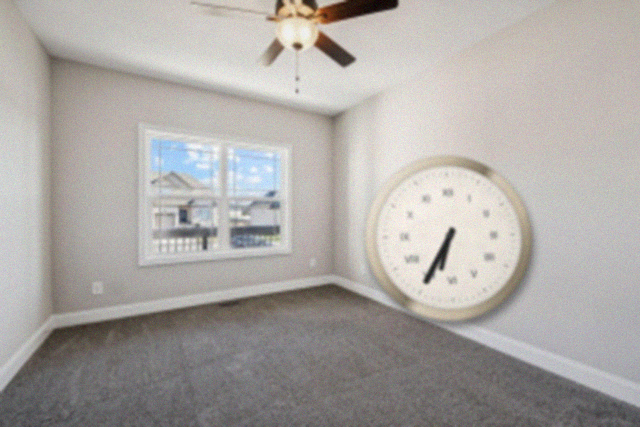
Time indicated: 6h35
